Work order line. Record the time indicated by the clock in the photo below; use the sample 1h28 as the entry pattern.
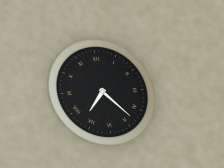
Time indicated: 7h23
